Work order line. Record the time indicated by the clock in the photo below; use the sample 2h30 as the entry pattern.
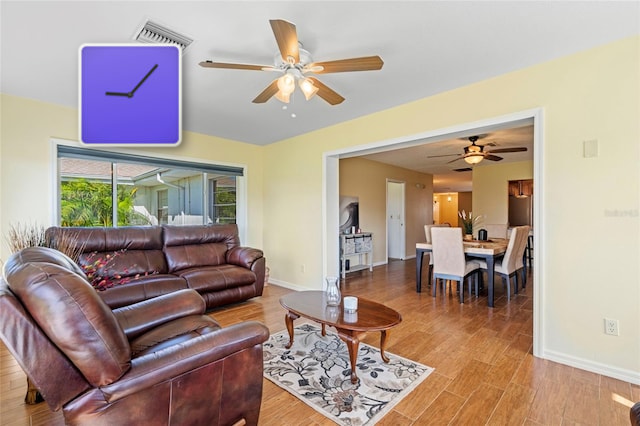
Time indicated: 9h07
